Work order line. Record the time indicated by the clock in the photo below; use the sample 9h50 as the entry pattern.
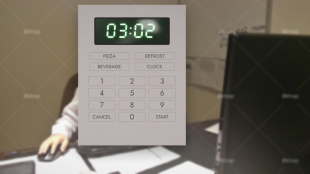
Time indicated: 3h02
